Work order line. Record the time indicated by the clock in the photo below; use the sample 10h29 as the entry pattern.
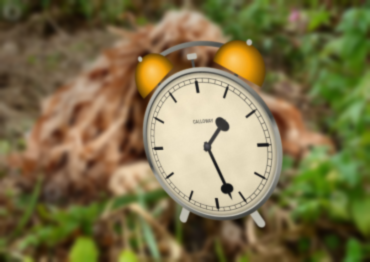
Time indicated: 1h27
